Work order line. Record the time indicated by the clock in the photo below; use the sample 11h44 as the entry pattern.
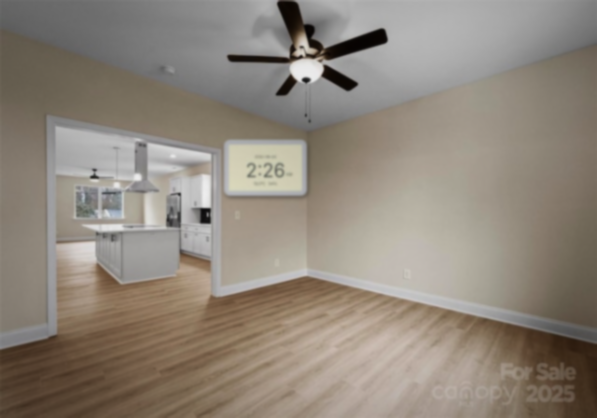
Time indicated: 2h26
